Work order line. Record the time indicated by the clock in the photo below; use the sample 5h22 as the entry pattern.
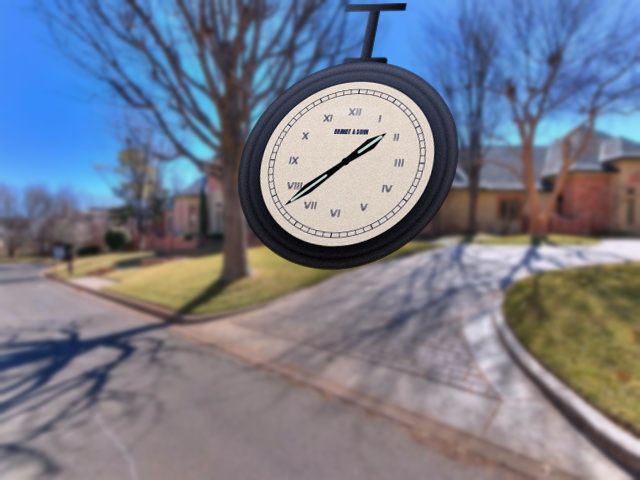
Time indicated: 1h38
